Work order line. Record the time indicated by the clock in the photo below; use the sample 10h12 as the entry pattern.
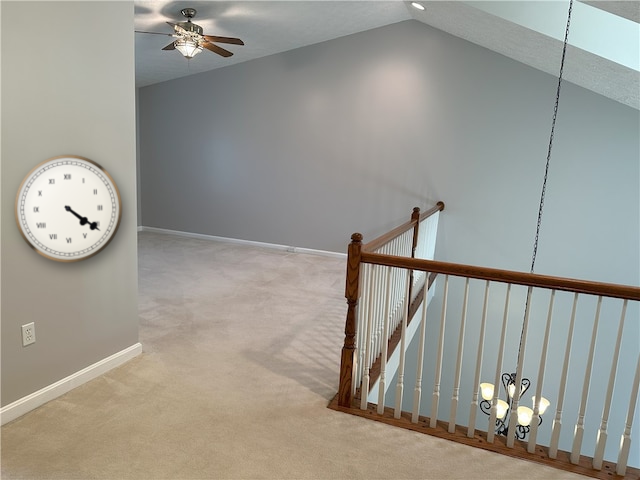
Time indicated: 4h21
